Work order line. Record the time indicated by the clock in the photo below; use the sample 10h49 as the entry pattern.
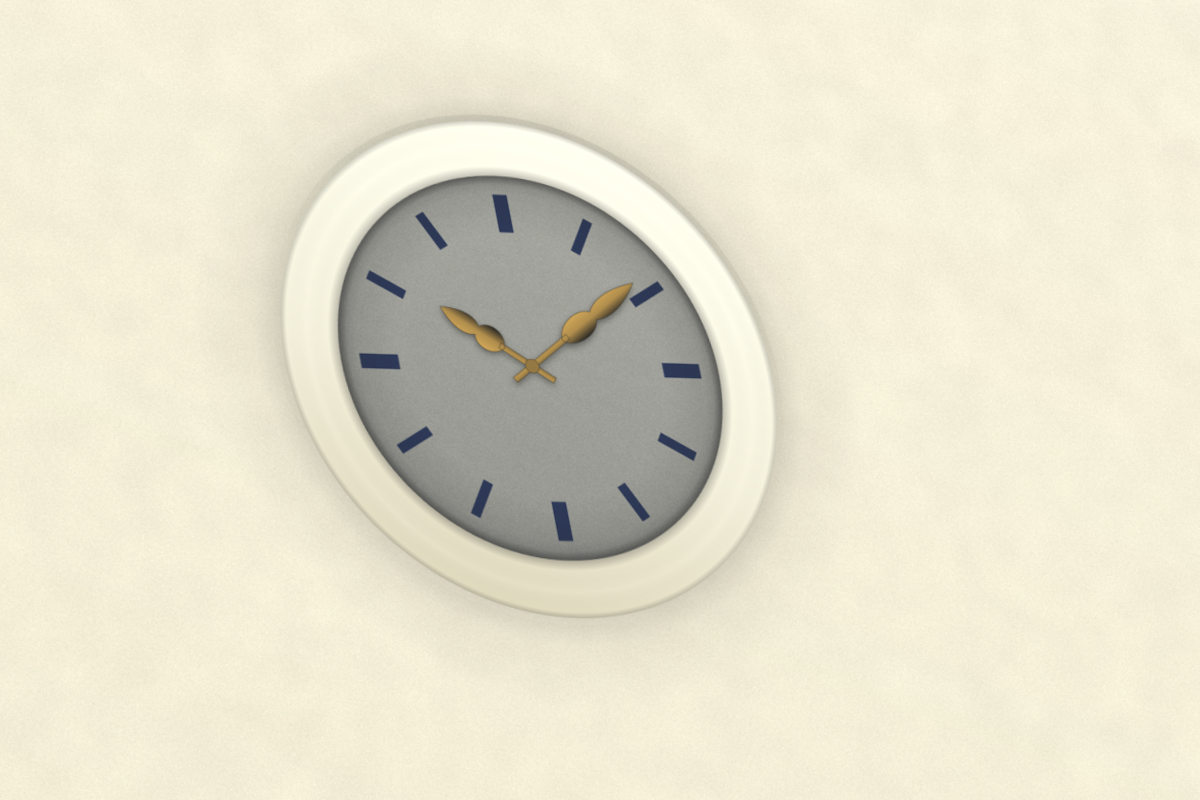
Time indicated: 10h09
